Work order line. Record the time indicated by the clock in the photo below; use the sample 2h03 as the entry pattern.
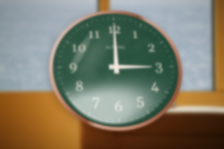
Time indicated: 3h00
